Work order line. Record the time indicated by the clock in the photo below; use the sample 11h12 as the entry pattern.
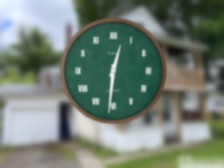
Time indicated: 12h31
